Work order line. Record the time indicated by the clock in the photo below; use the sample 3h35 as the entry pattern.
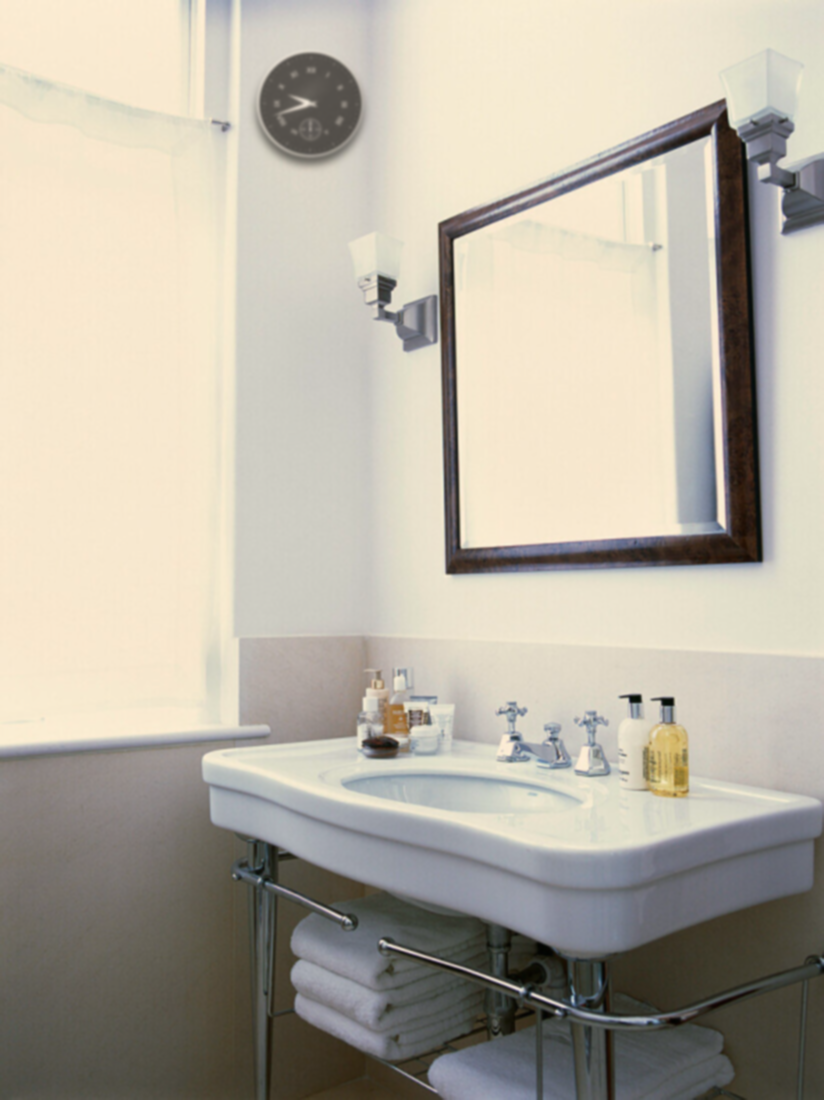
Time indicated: 9h42
